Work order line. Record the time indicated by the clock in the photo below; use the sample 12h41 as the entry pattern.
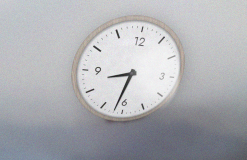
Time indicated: 8h32
